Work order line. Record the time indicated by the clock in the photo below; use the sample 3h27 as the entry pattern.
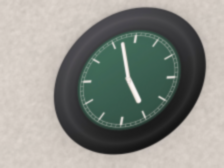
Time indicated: 4h57
